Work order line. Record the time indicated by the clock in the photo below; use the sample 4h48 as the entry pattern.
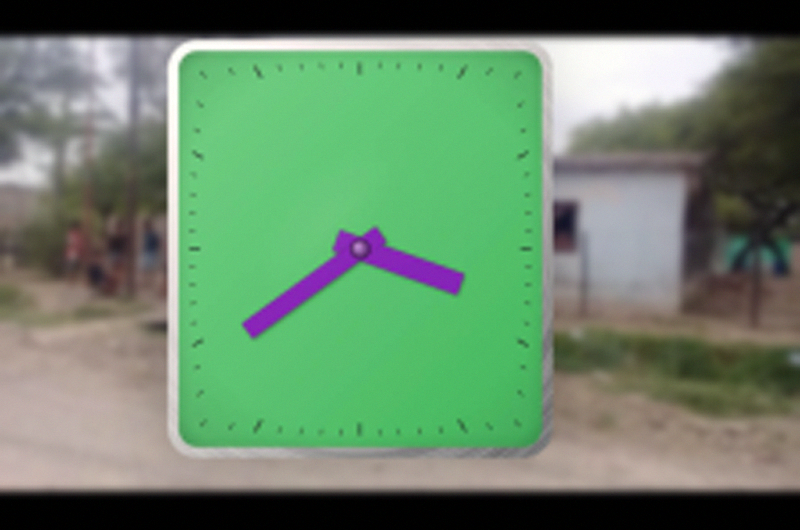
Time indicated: 3h39
